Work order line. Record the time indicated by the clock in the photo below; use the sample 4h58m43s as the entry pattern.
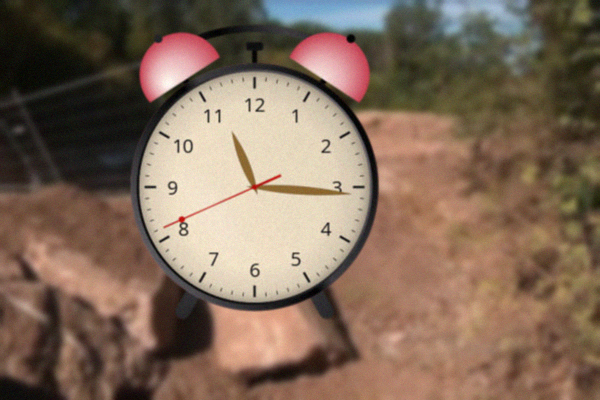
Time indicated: 11h15m41s
